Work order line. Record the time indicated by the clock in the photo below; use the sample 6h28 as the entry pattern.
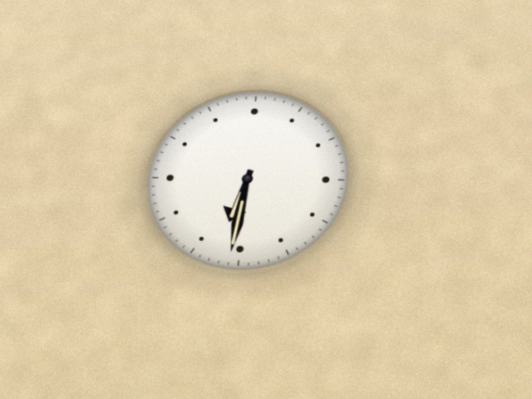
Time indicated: 6h31
